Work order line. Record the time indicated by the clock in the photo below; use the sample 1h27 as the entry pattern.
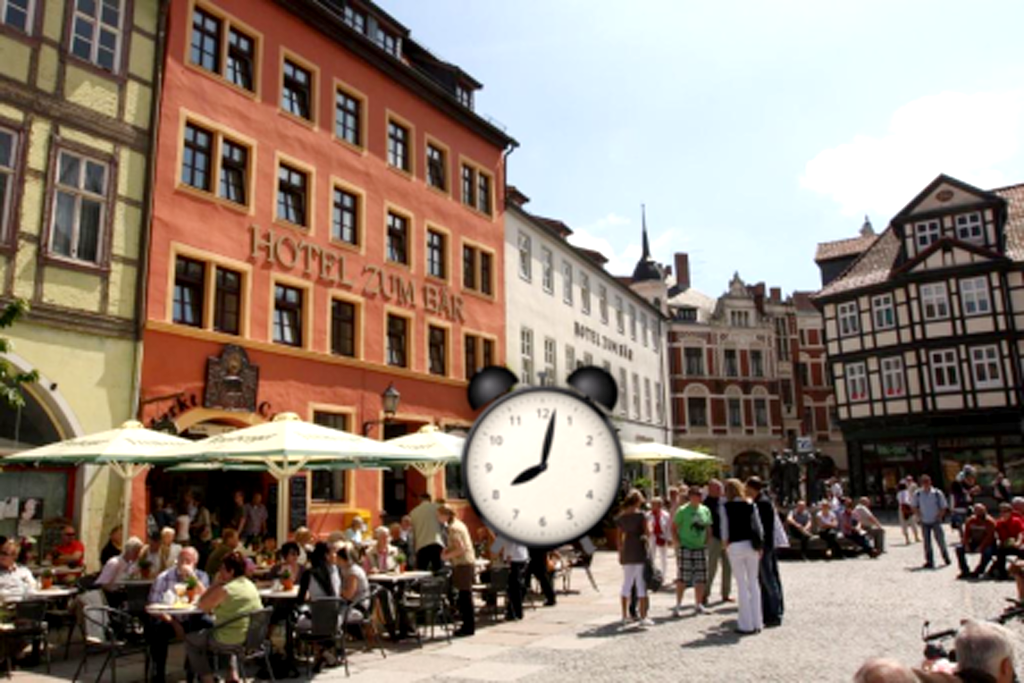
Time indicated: 8h02
